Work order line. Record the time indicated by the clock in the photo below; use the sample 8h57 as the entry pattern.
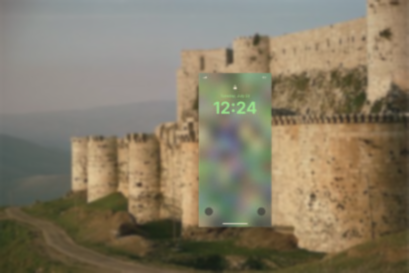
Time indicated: 12h24
